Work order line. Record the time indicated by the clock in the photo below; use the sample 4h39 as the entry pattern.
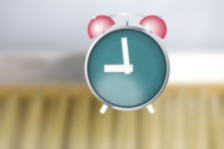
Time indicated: 8h59
